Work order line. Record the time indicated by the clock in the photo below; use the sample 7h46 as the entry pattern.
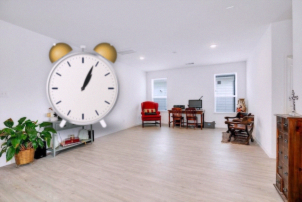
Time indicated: 1h04
